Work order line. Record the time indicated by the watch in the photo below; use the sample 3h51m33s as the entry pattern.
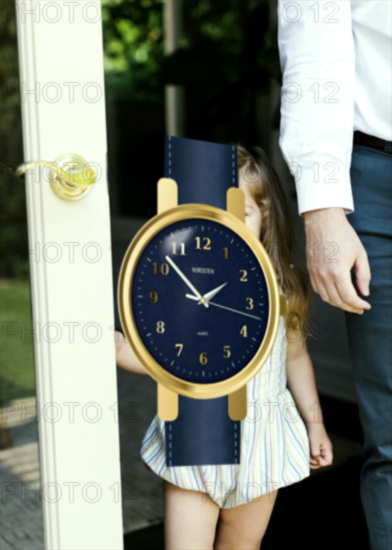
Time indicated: 1h52m17s
